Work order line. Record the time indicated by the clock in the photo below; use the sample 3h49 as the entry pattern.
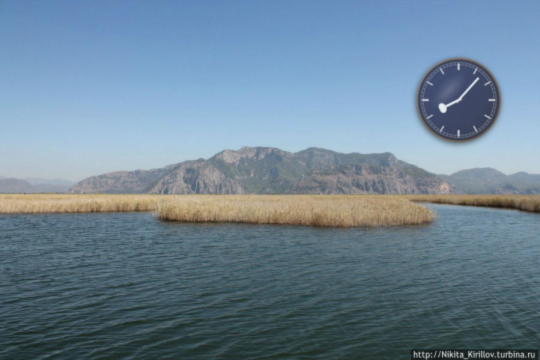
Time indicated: 8h07
